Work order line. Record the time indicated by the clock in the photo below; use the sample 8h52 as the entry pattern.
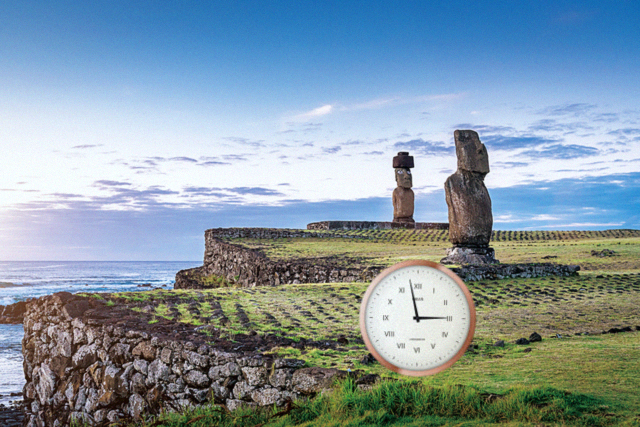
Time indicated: 2h58
